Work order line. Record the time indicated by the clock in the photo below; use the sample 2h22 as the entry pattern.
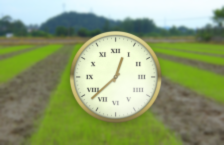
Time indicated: 12h38
